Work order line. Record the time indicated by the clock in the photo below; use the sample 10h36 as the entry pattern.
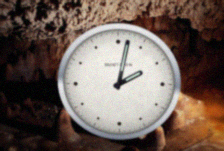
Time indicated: 2h02
